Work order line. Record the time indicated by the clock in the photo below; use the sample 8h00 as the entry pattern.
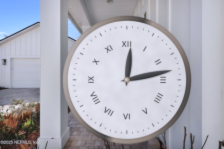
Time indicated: 12h13
